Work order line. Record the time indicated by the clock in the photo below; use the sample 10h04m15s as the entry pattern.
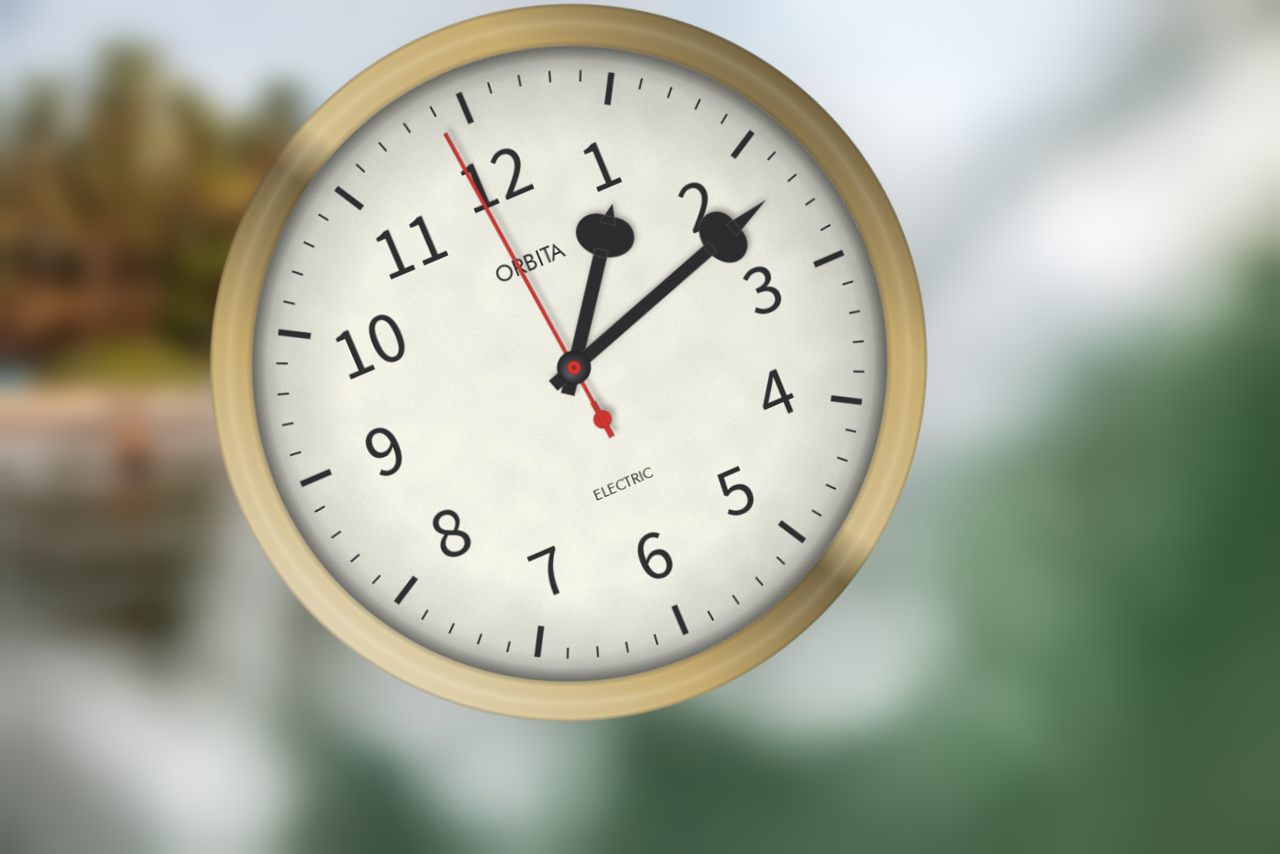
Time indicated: 1h11m59s
